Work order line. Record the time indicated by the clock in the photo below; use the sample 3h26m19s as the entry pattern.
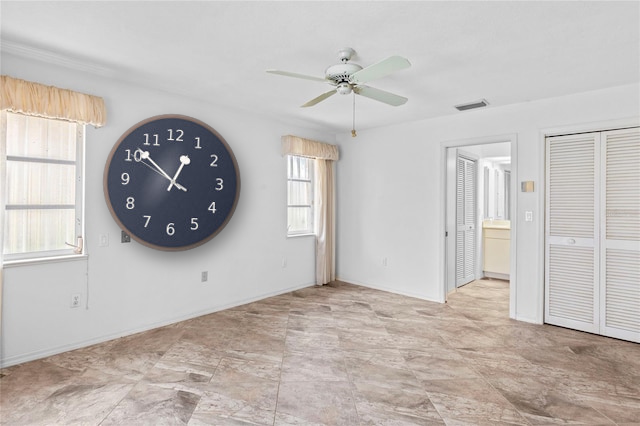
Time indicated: 12h51m50s
